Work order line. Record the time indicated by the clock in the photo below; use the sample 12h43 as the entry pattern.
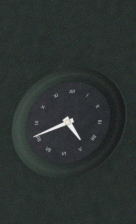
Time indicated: 4h41
